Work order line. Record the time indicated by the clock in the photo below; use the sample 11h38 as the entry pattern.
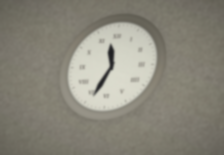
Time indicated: 11h34
